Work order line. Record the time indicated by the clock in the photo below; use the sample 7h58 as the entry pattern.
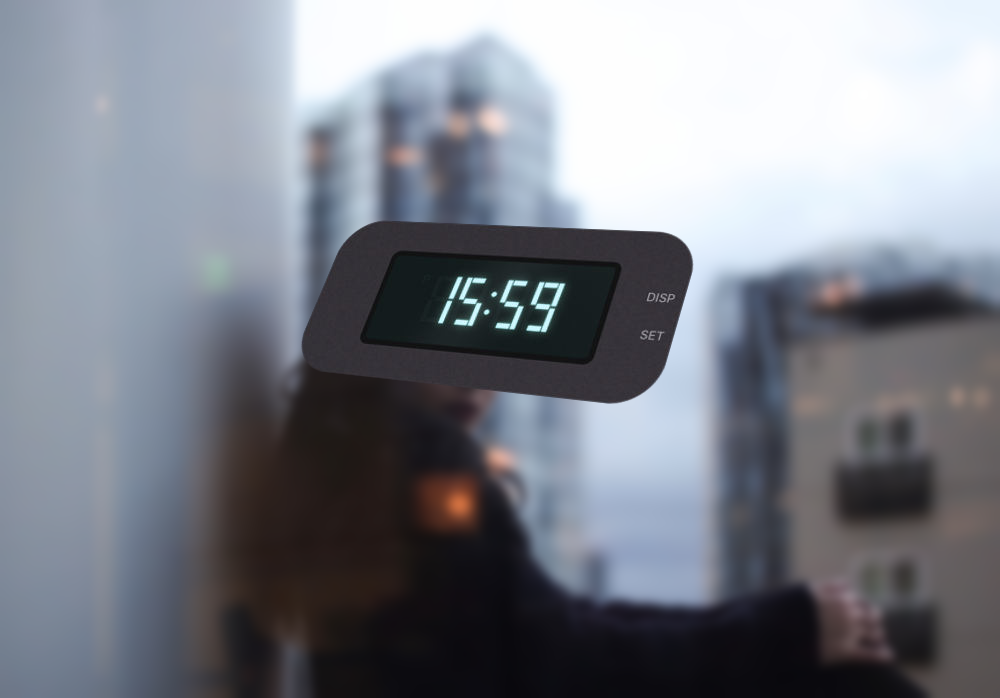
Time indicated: 15h59
